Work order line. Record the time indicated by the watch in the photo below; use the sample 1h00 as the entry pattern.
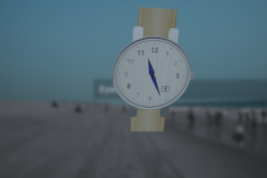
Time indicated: 11h26
